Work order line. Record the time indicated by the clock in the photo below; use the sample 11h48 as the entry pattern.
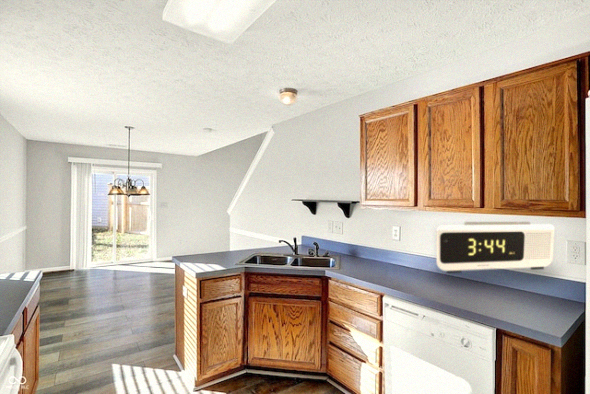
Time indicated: 3h44
